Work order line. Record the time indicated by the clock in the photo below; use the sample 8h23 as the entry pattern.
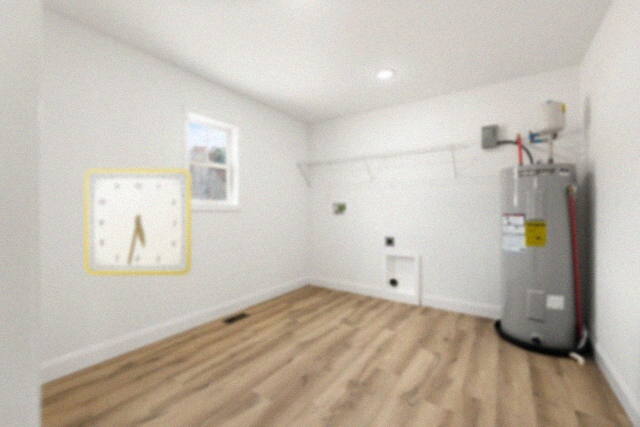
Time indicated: 5h32
